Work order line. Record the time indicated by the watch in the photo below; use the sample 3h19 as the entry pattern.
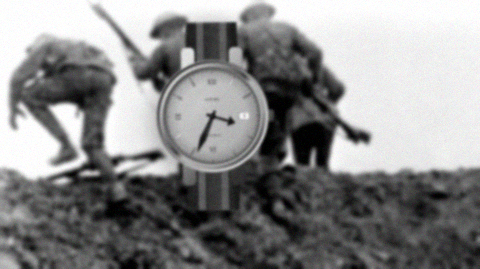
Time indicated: 3h34
